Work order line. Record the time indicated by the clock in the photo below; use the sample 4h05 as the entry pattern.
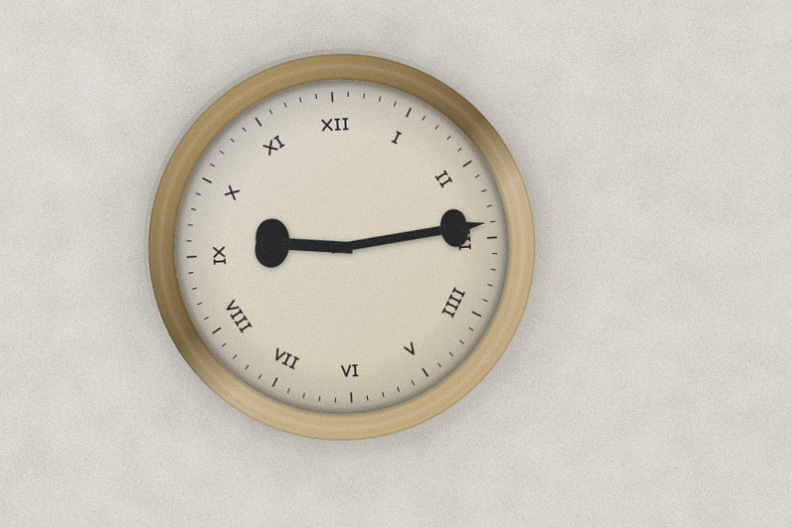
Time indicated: 9h14
